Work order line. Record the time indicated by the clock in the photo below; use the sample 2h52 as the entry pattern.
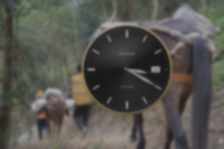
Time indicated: 3h20
